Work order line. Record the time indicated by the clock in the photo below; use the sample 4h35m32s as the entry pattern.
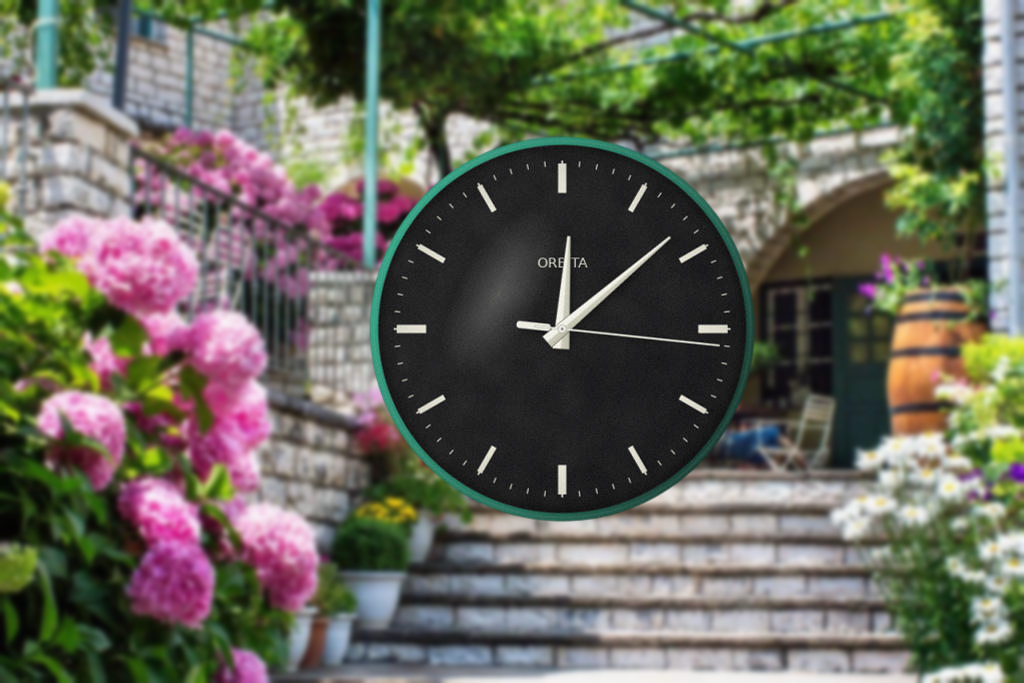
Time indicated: 12h08m16s
